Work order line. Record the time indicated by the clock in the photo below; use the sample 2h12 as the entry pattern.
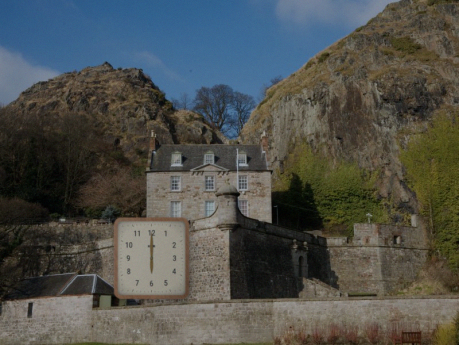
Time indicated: 6h00
